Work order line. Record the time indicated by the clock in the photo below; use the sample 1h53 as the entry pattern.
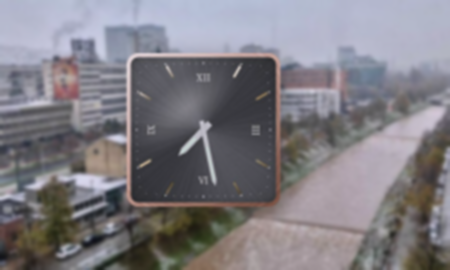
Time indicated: 7h28
